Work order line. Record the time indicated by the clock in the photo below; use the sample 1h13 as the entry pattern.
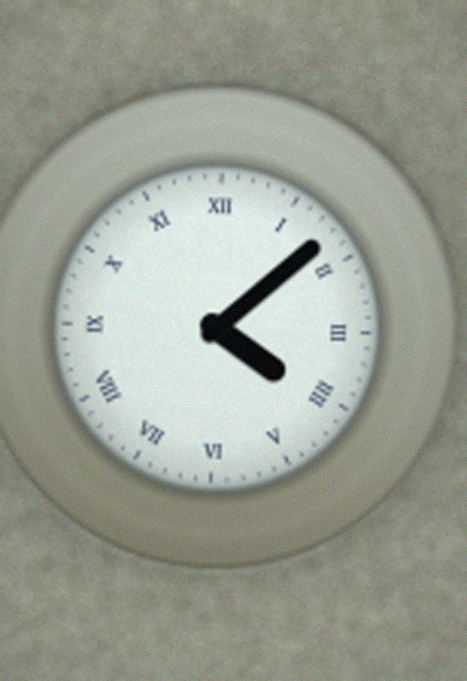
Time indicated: 4h08
